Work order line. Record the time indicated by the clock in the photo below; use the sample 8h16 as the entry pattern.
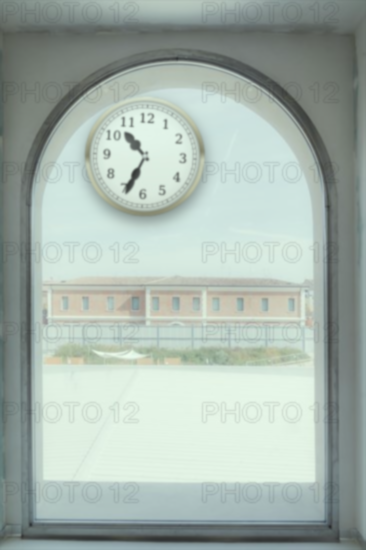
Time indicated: 10h34
